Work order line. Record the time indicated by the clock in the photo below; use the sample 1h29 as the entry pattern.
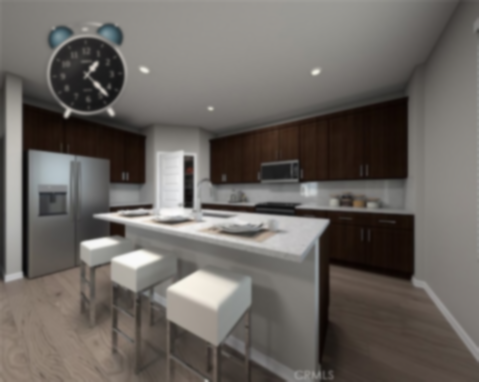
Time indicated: 1h23
